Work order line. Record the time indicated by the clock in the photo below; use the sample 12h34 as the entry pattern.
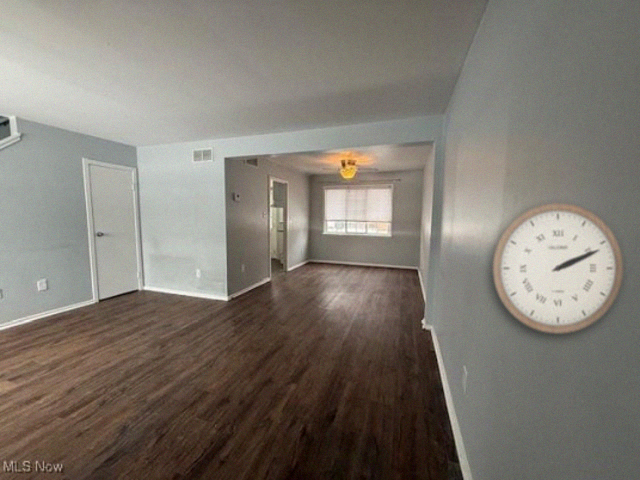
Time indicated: 2h11
